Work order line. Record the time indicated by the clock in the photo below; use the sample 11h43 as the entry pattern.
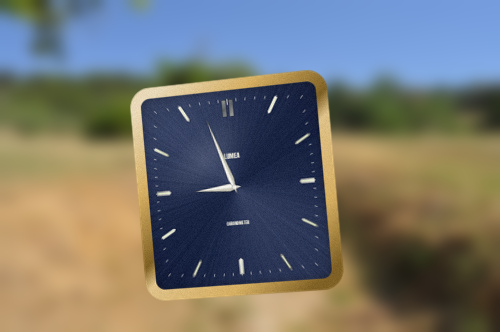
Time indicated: 8h57
